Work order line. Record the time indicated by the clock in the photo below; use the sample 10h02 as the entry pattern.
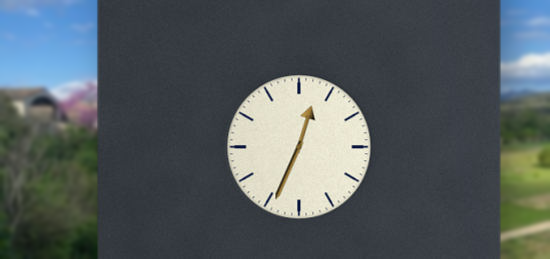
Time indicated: 12h34
